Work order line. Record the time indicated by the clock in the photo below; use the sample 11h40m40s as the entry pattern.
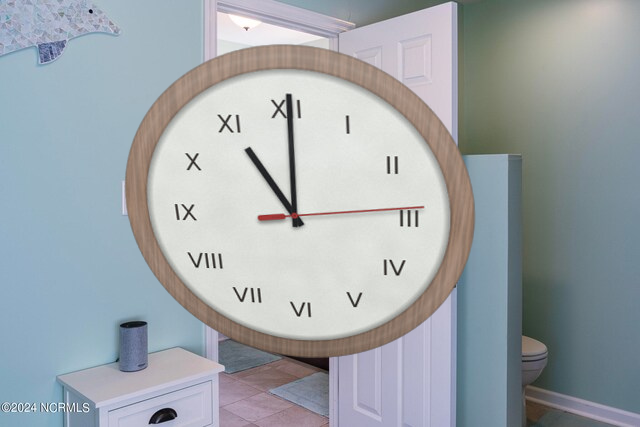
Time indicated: 11h00m14s
